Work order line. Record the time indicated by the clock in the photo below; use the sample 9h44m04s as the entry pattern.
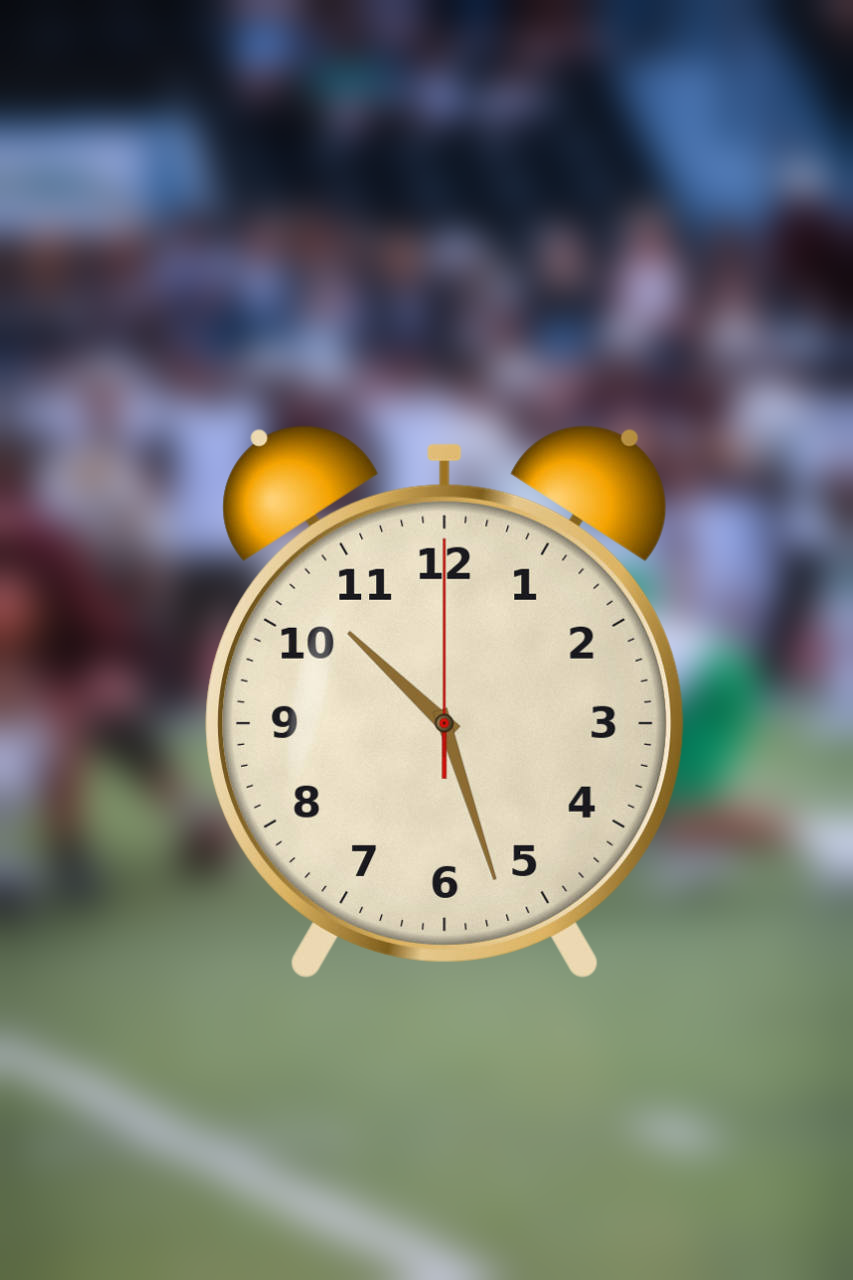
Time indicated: 10h27m00s
